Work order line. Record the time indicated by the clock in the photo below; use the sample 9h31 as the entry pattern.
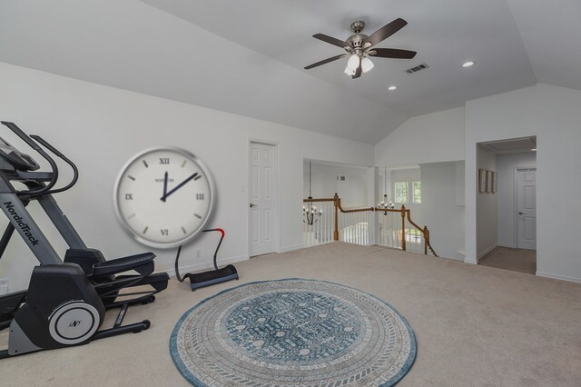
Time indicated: 12h09
